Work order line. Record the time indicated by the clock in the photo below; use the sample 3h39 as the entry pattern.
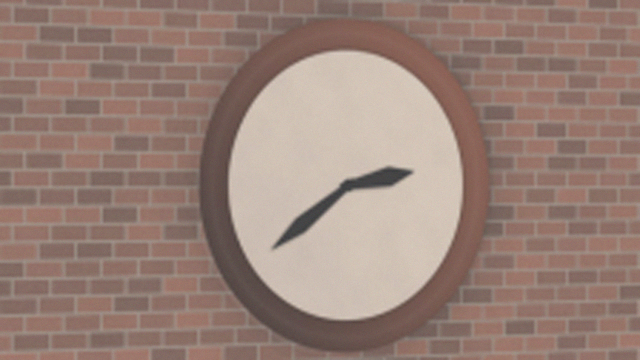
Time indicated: 2h39
